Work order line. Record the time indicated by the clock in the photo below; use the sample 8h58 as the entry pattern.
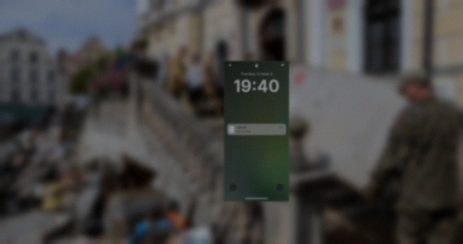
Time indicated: 19h40
